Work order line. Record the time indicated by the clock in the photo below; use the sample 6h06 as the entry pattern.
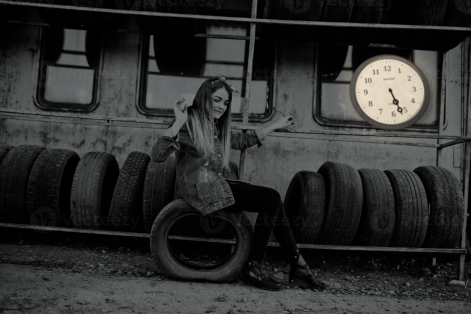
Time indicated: 5h27
